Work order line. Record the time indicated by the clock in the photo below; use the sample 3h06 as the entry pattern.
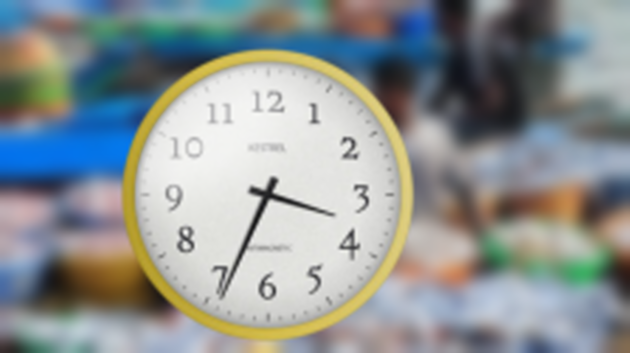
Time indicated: 3h34
